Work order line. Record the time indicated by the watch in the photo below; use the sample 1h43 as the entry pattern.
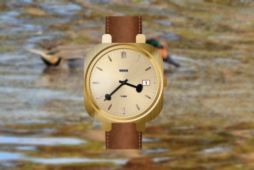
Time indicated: 3h38
